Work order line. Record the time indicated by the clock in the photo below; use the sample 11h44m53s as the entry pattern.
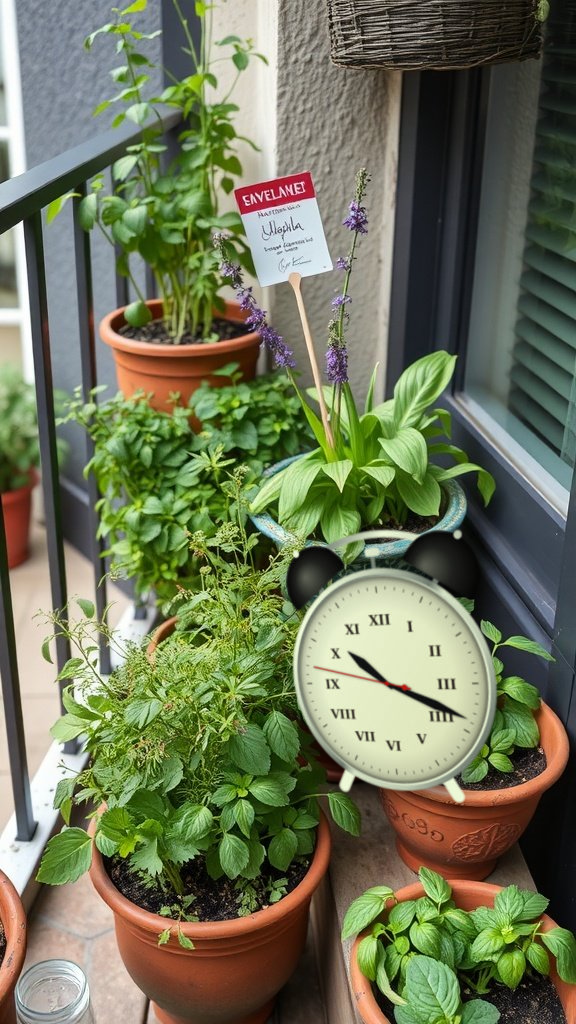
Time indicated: 10h18m47s
